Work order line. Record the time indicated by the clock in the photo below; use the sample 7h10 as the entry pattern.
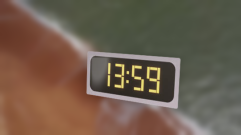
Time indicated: 13h59
